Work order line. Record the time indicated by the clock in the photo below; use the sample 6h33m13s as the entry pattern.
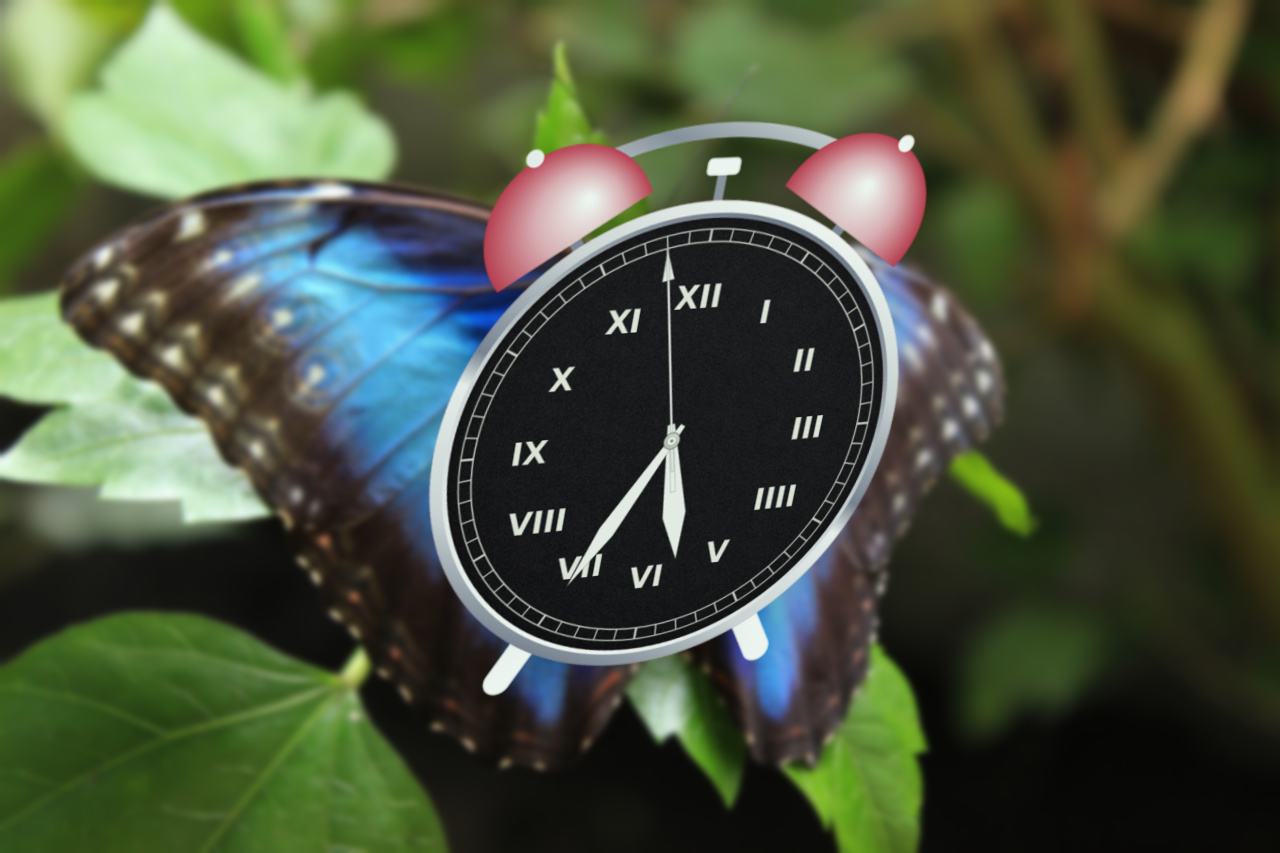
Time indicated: 5h34m58s
